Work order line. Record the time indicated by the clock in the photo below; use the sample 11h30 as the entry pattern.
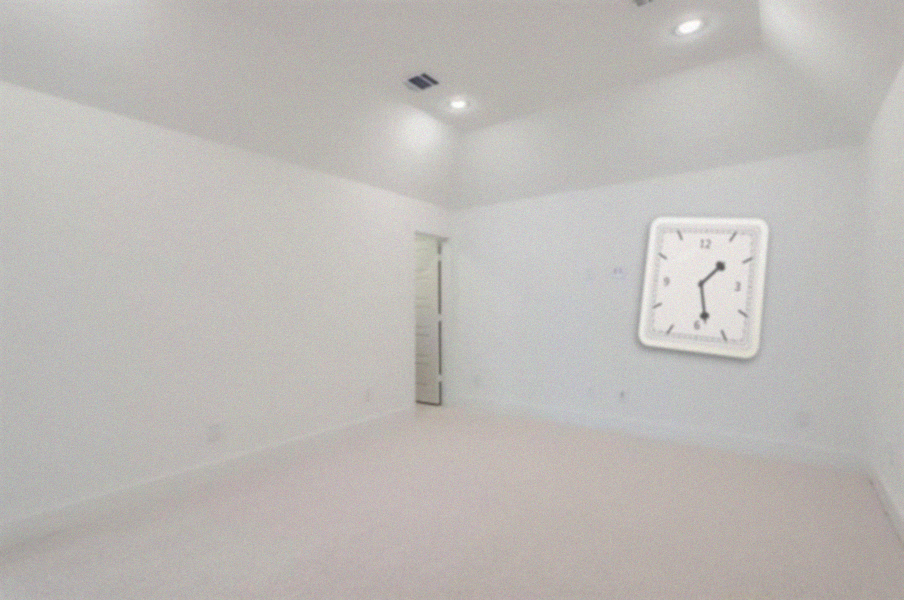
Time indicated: 1h28
